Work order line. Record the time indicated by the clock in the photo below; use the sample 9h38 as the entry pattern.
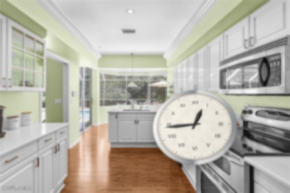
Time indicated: 12h44
